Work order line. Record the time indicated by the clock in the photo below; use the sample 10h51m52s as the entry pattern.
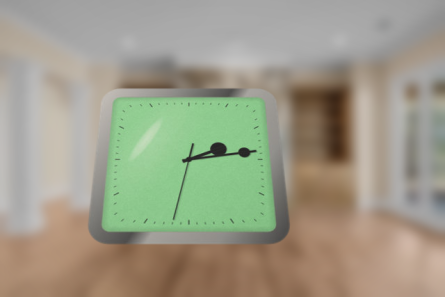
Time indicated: 2h13m32s
